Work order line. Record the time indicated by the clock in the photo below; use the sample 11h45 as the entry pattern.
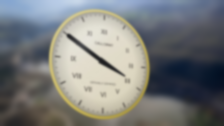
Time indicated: 3h50
